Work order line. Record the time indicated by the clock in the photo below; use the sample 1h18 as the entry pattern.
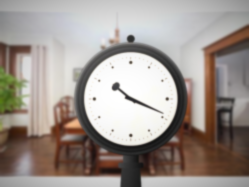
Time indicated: 10h19
